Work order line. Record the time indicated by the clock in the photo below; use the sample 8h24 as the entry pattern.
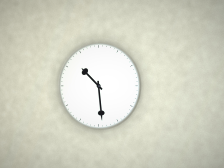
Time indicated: 10h29
